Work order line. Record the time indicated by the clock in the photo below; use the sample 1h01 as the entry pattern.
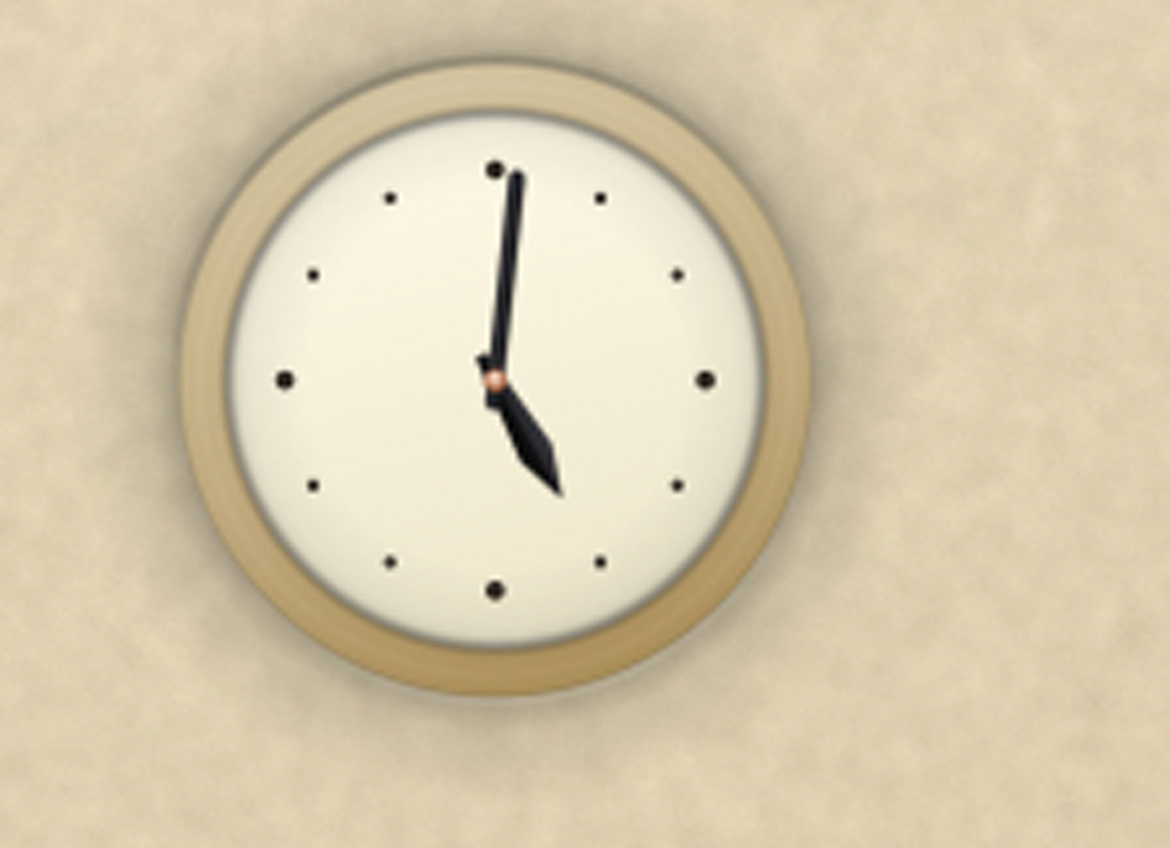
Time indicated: 5h01
